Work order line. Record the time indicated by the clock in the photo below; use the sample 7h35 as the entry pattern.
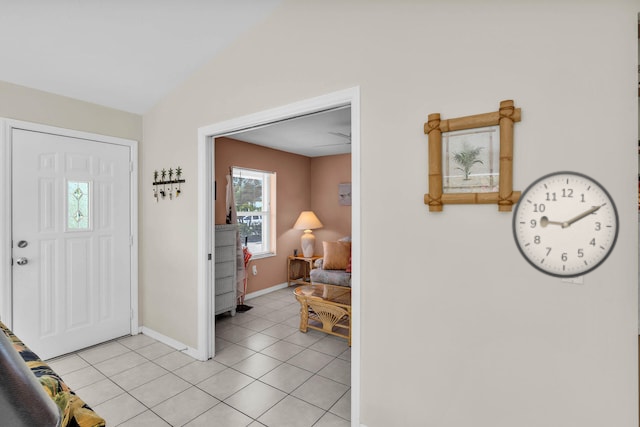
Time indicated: 9h10
